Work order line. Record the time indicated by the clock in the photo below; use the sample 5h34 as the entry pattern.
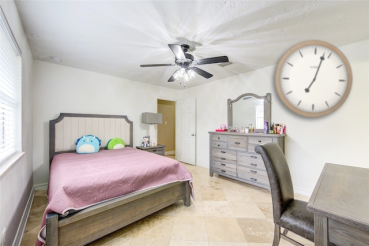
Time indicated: 7h03
